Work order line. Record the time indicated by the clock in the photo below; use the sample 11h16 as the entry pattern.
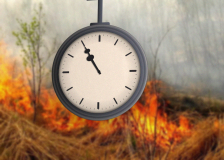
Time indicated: 10h55
